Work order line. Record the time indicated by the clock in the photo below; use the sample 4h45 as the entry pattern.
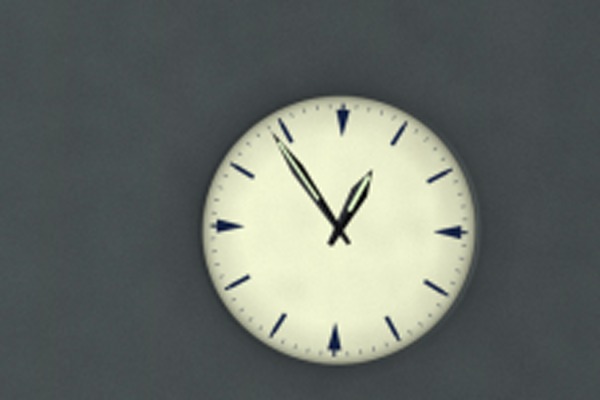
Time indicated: 12h54
